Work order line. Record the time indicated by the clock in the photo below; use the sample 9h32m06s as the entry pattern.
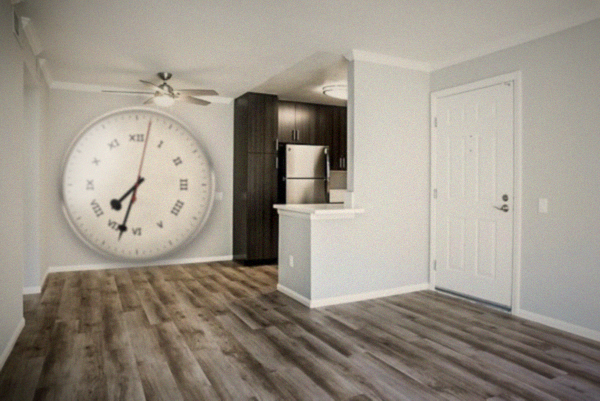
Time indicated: 7h33m02s
